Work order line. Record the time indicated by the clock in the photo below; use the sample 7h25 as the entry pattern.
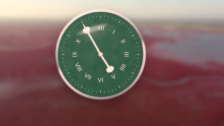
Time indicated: 4h55
